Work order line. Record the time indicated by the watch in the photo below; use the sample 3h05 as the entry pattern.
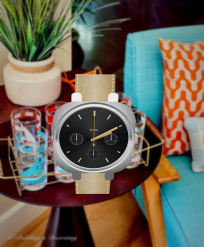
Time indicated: 2h10
